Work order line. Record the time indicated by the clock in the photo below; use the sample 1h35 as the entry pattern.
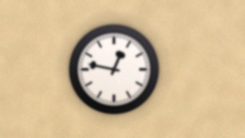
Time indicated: 12h47
